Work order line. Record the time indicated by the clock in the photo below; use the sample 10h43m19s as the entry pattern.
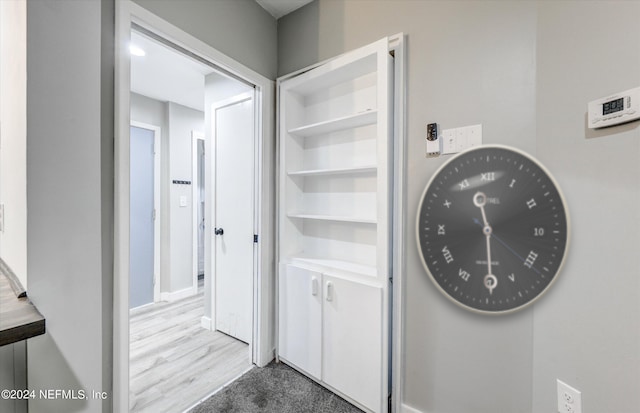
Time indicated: 11h29m21s
